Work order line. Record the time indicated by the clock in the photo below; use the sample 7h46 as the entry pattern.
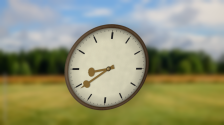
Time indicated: 8h39
